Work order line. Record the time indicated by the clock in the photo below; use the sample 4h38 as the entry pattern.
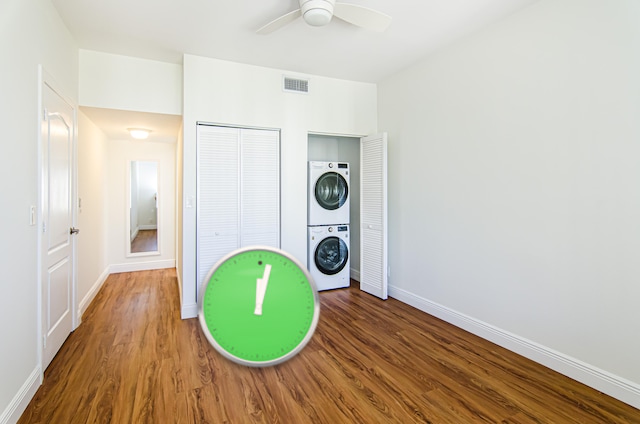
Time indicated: 12h02
